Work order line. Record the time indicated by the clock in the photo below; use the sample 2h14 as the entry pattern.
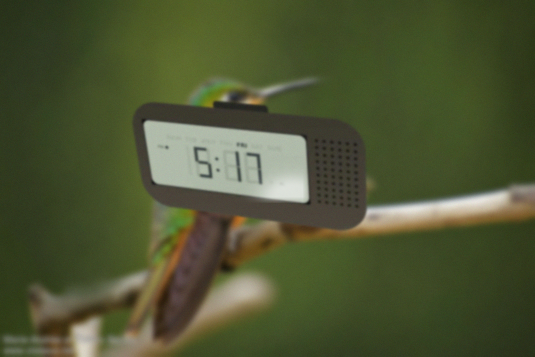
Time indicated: 5h17
